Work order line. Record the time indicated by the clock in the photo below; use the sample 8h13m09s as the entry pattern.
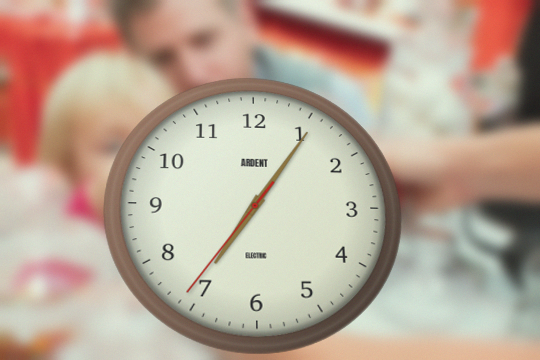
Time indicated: 7h05m36s
